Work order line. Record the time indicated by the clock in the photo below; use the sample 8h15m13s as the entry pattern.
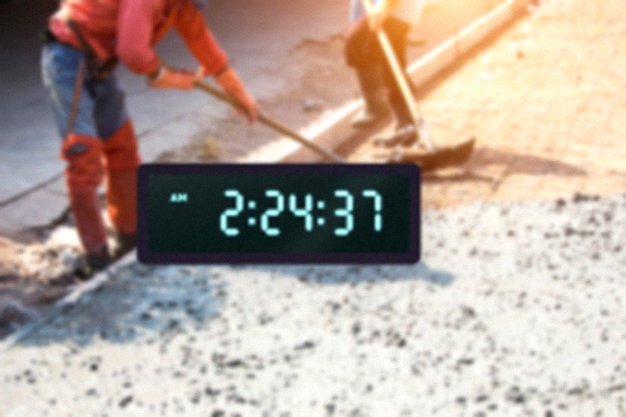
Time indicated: 2h24m37s
